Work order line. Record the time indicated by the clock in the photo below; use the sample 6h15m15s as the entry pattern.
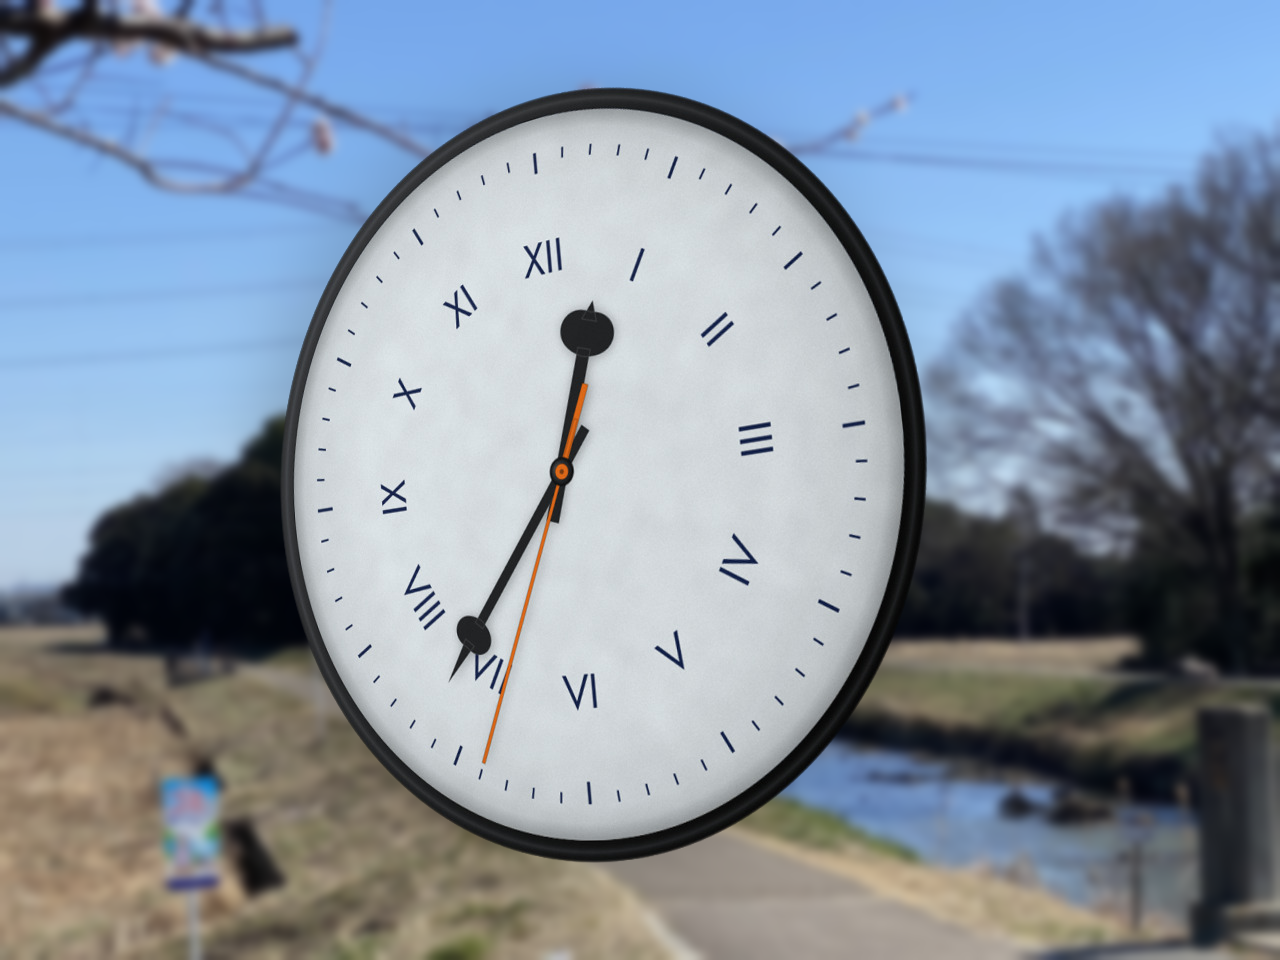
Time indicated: 12h36m34s
